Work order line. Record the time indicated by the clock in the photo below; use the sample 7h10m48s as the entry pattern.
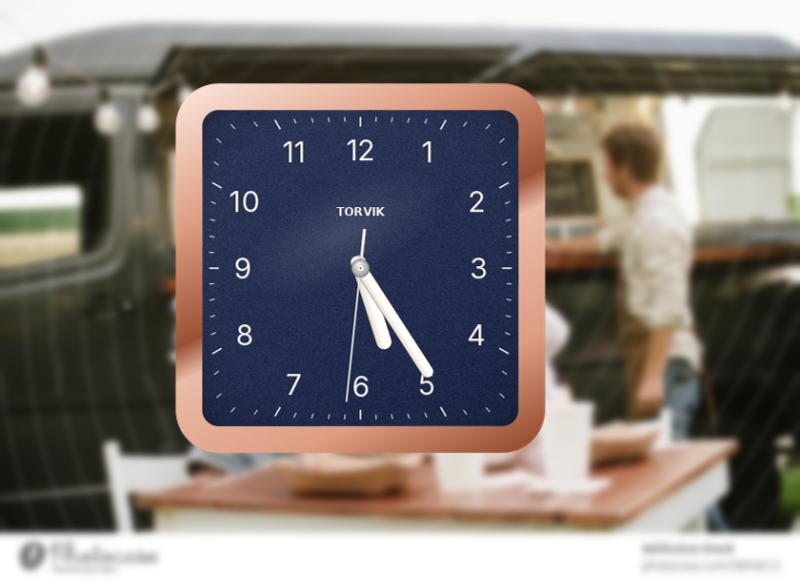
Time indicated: 5h24m31s
